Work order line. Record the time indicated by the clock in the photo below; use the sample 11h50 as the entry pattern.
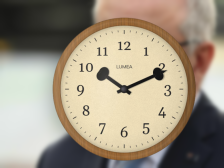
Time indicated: 10h11
